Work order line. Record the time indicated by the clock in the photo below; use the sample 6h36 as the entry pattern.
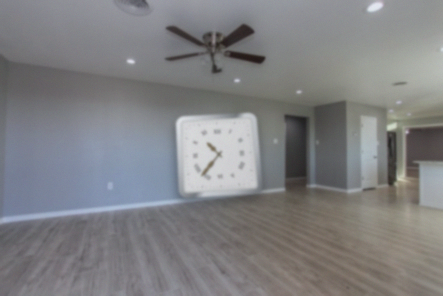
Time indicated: 10h37
